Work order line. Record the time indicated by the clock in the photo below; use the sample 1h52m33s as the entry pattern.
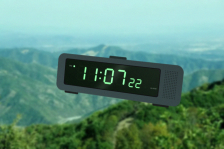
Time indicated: 11h07m22s
